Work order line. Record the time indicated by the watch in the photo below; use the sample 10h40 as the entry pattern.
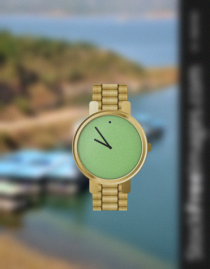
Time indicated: 9h54
